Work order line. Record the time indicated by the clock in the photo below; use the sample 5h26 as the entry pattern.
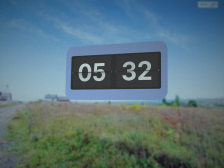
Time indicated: 5h32
